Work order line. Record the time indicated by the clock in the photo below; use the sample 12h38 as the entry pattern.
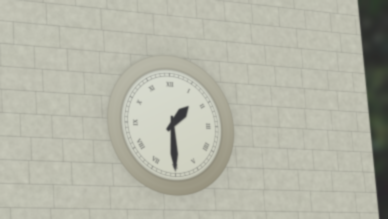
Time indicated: 1h30
